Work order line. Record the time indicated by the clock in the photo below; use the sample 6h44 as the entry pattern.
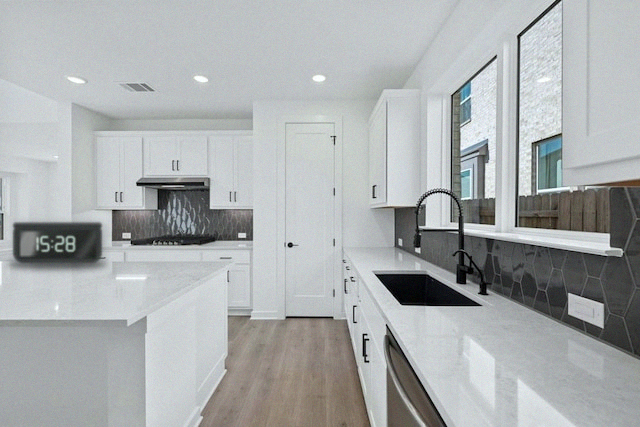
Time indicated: 15h28
